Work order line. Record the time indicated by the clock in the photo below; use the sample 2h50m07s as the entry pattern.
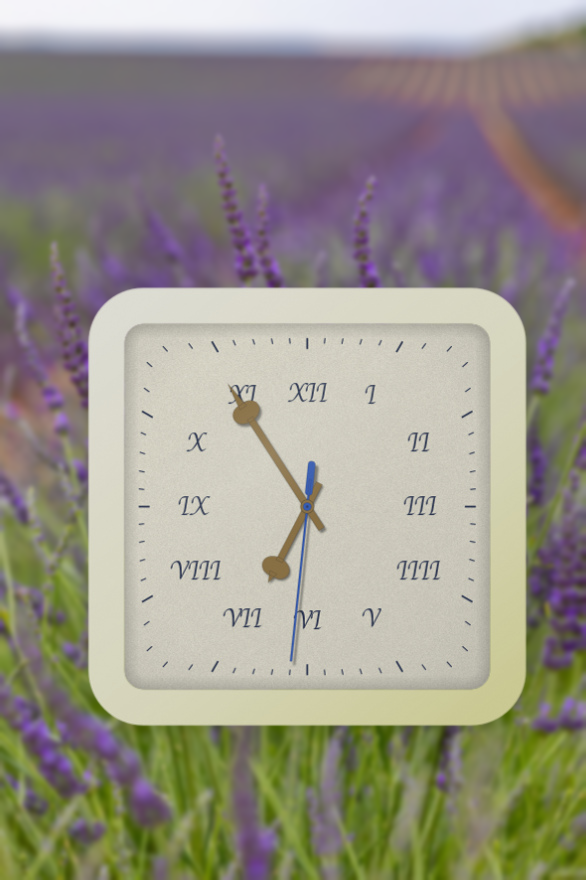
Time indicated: 6h54m31s
